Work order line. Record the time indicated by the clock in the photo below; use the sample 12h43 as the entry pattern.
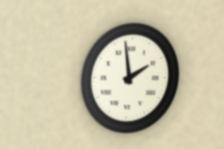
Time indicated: 1h58
